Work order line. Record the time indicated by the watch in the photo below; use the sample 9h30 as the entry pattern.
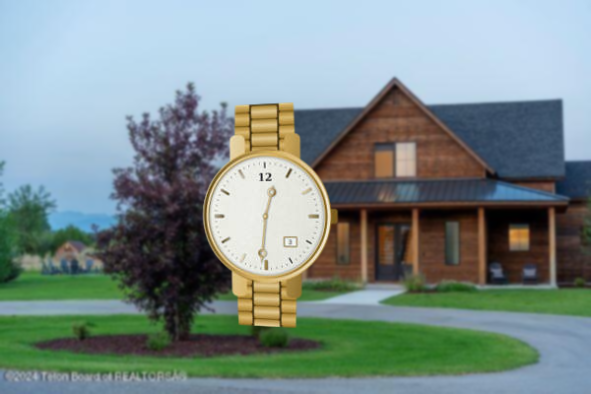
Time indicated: 12h31
